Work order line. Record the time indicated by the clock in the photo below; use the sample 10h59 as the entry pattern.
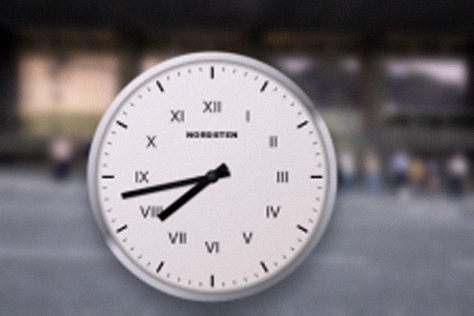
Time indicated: 7h43
